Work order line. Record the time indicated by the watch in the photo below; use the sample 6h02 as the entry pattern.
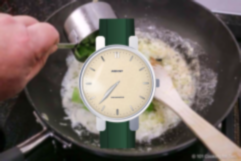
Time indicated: 7h37
